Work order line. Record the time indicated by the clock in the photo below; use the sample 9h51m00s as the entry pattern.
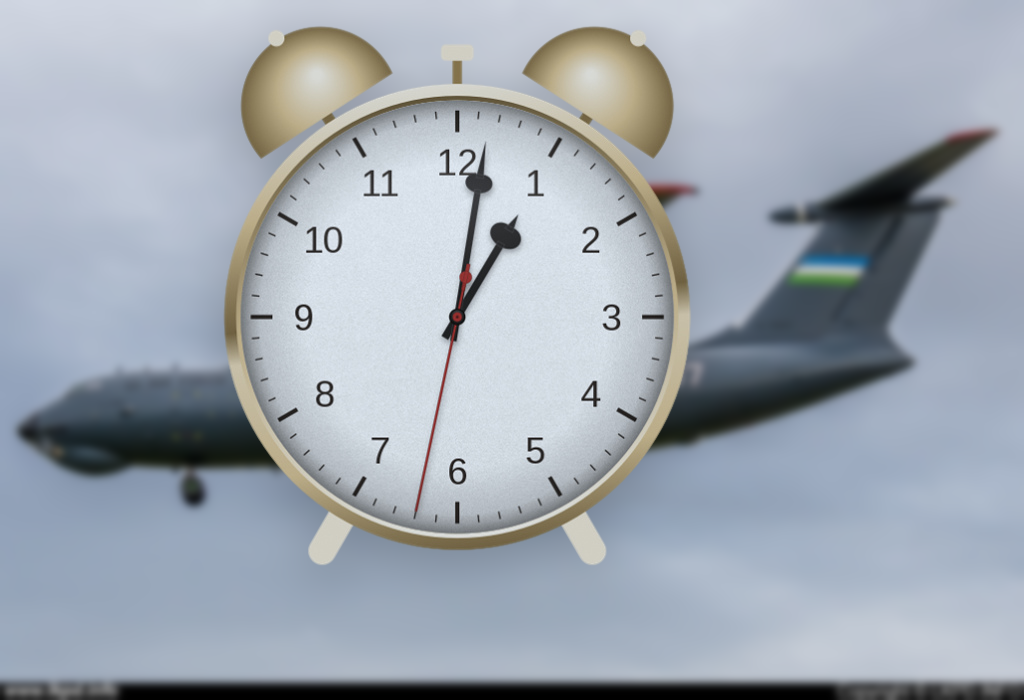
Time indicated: 1h01m32s
